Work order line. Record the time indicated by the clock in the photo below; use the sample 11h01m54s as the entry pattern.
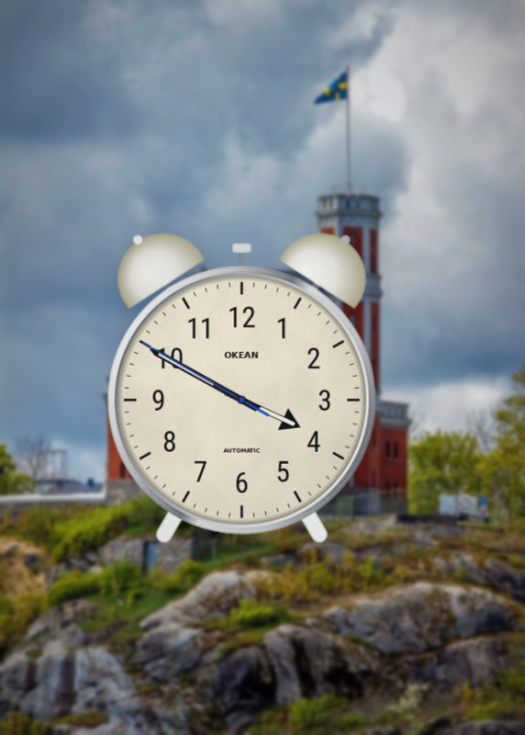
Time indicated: 3h49m50s
